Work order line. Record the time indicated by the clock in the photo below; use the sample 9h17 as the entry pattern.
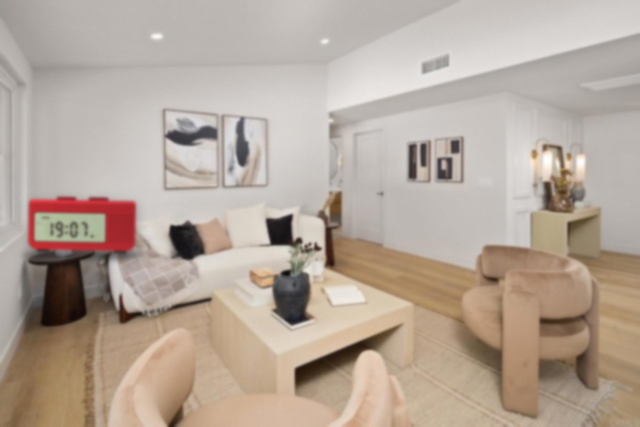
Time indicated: 19h07
